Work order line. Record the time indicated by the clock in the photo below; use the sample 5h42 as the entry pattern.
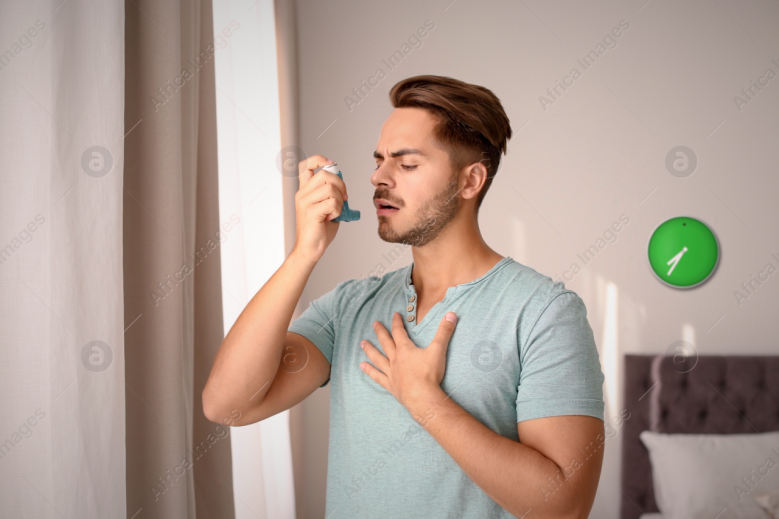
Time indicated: 7h35
